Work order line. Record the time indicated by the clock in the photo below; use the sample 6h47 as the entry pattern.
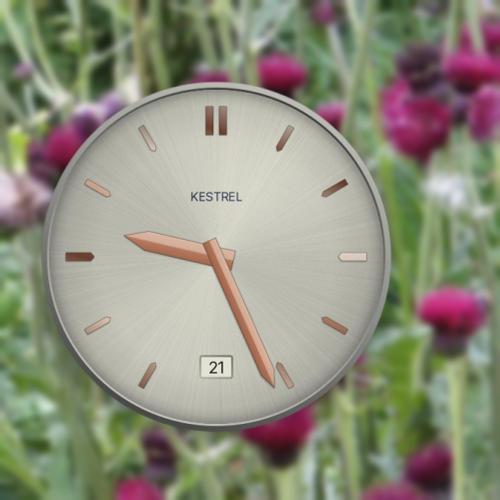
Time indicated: 9h26
